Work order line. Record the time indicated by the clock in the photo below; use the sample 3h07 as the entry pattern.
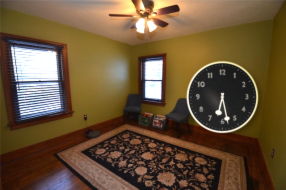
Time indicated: 6h28
